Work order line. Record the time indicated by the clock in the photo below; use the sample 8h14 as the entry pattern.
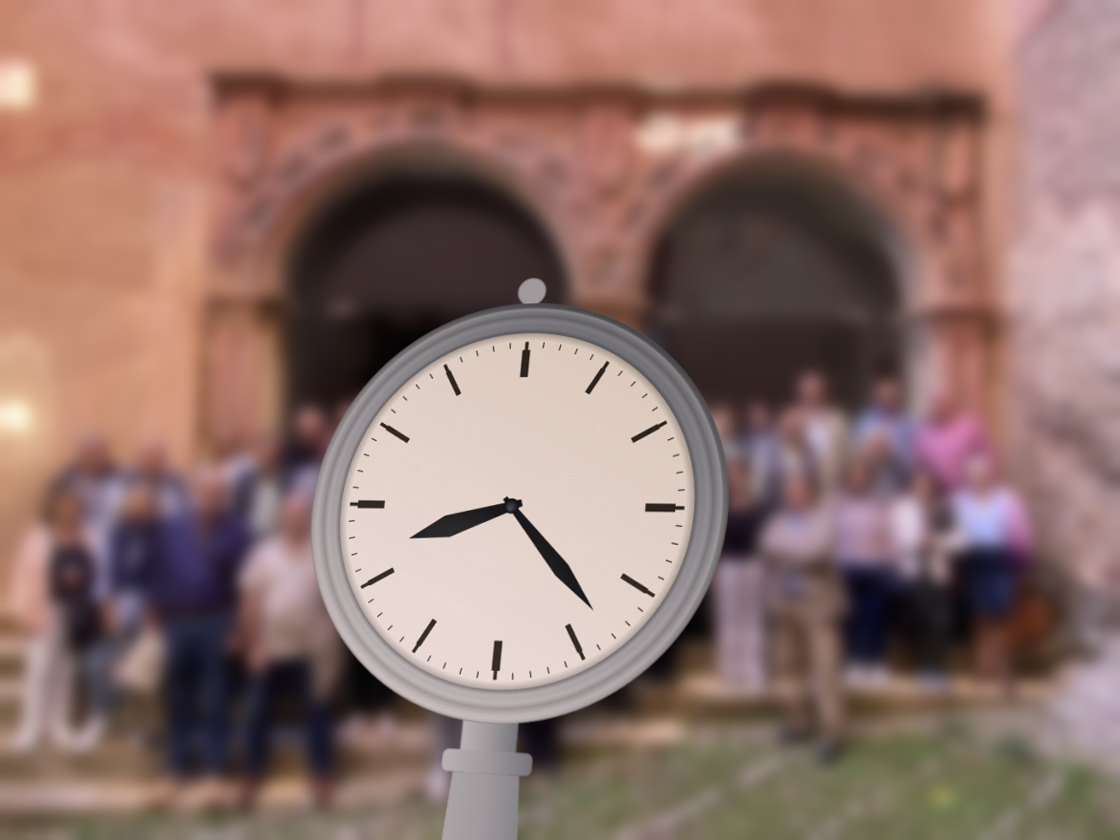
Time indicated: 8h23
